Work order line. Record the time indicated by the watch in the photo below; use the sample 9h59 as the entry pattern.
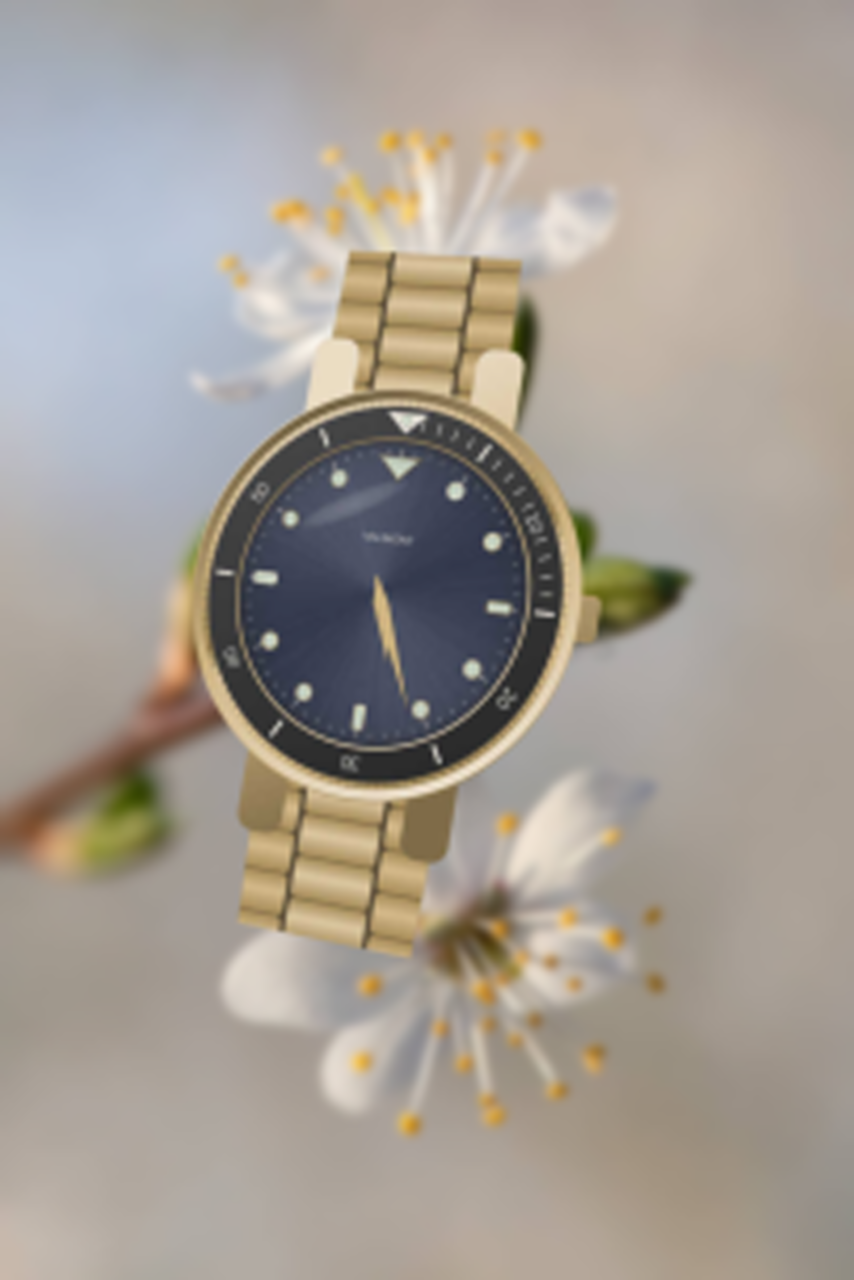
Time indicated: 5h26
